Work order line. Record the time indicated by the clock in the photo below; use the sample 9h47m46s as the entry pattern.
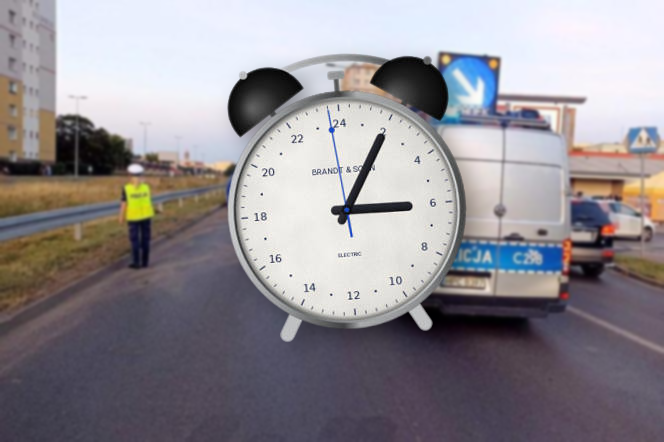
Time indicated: 6h04m59s
